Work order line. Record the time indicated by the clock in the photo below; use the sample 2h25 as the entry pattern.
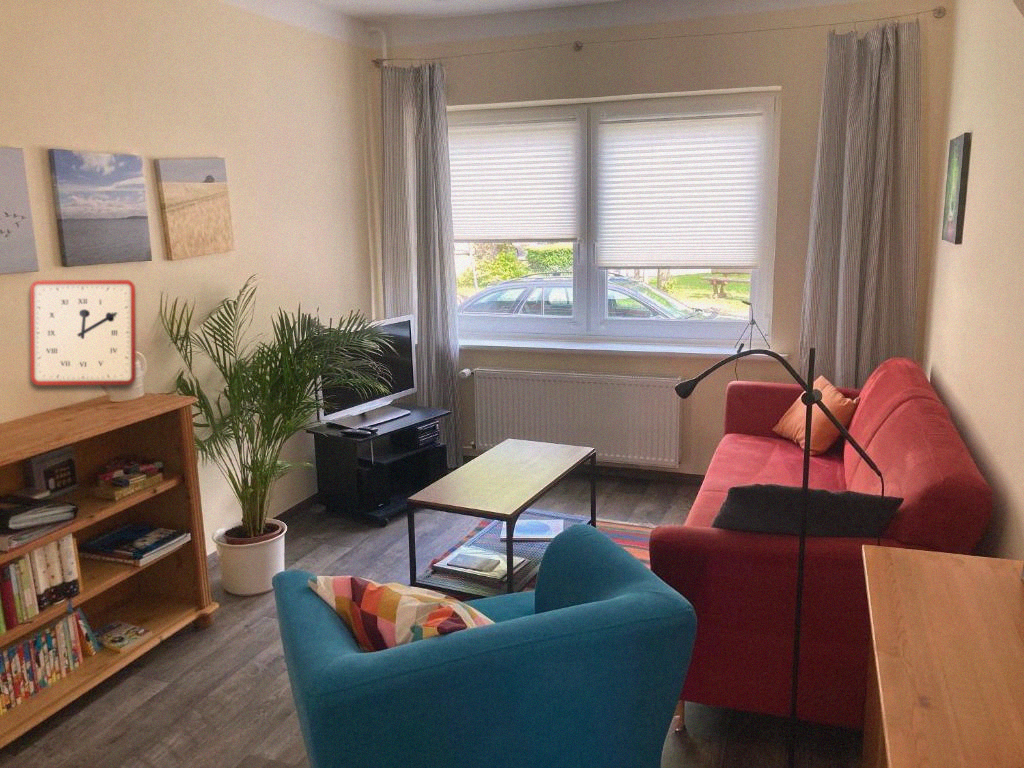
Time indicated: 12h10
